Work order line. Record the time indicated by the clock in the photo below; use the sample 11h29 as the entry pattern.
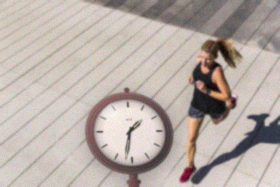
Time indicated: 1h32
